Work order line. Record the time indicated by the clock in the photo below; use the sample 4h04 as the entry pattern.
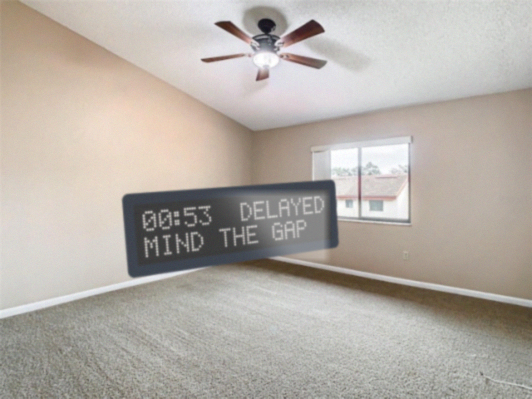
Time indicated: 0h53
